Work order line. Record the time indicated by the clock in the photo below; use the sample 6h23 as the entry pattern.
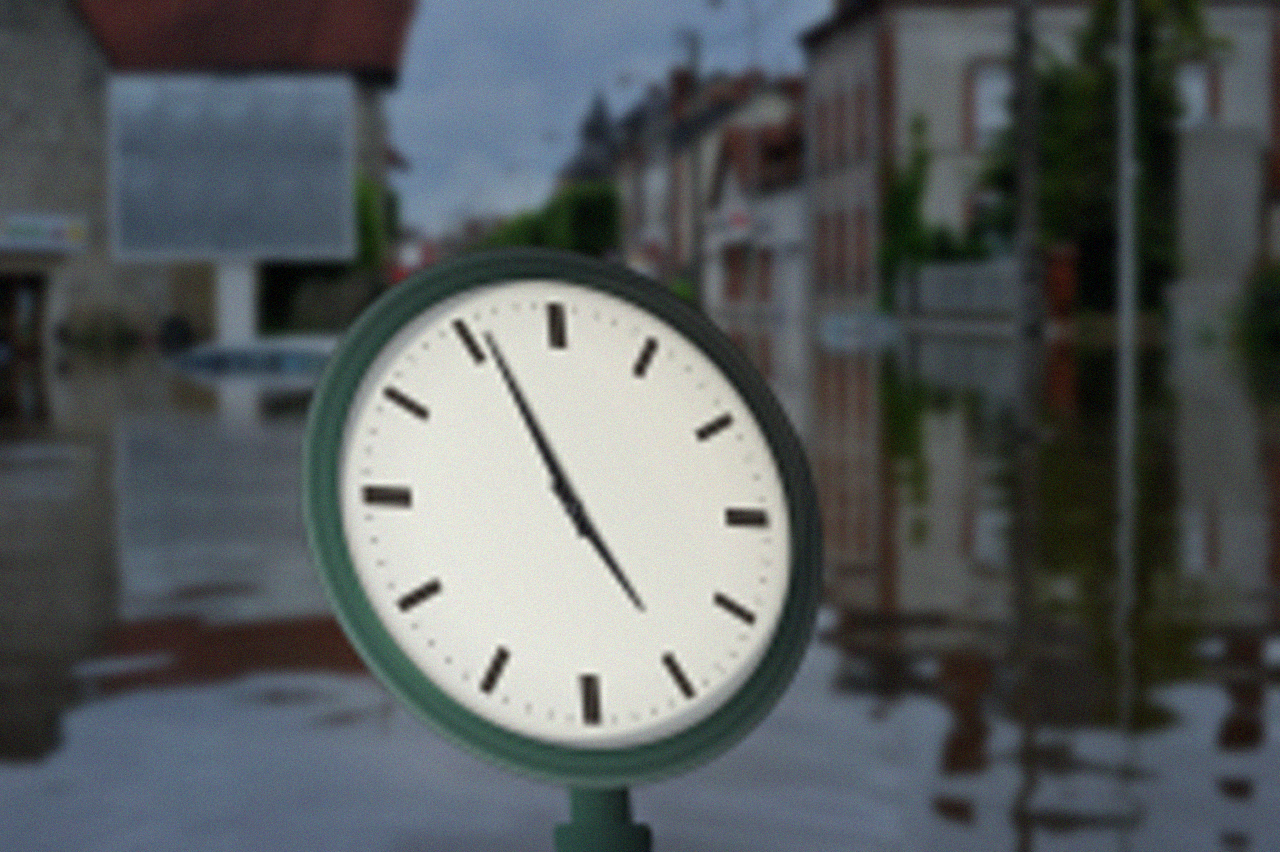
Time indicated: 4h56
